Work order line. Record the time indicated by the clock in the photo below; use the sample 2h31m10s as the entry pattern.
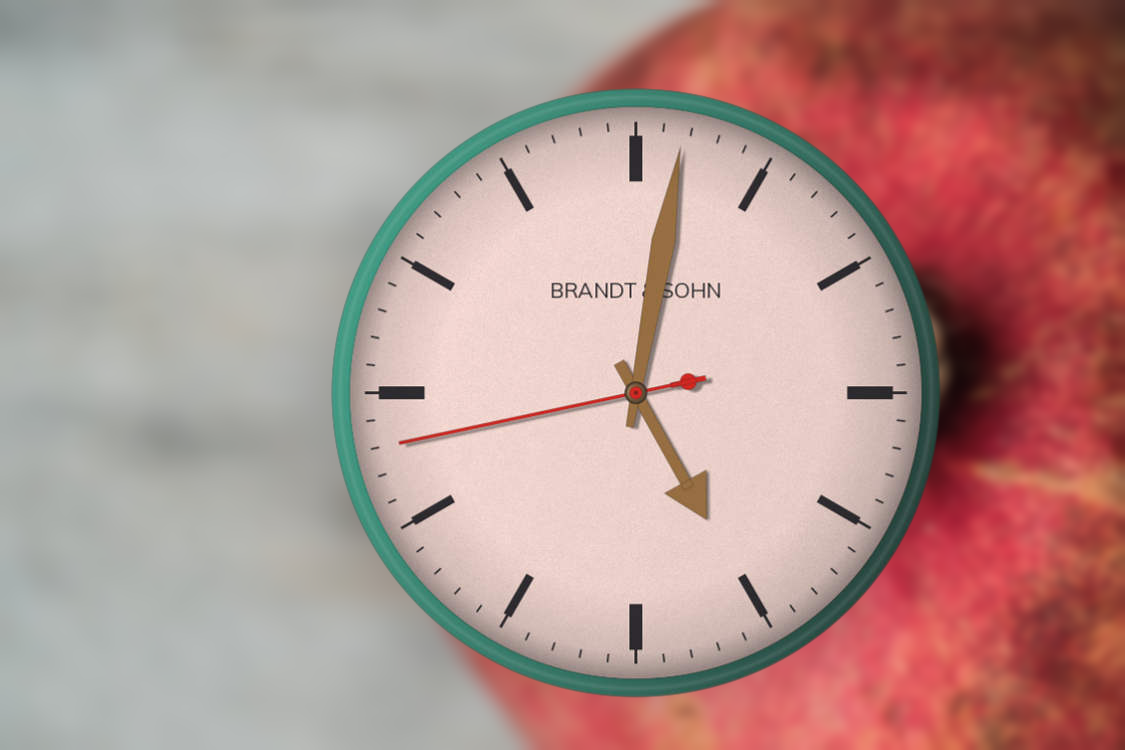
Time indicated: 5h01m43s
